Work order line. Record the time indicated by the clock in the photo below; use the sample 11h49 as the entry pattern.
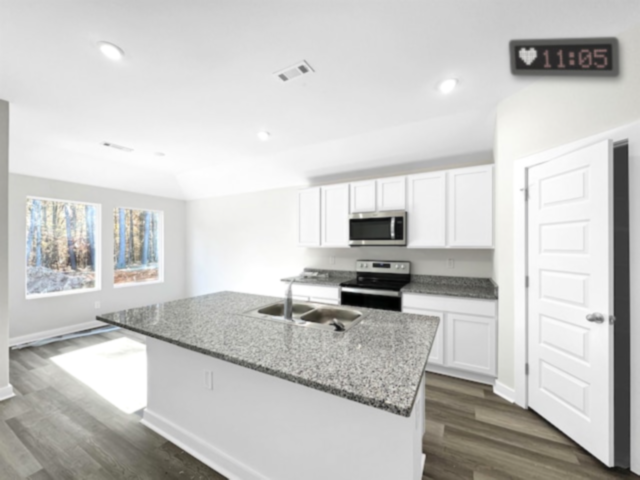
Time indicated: 11h05
